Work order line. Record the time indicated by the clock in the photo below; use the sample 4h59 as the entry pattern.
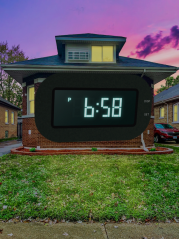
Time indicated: 6h58
